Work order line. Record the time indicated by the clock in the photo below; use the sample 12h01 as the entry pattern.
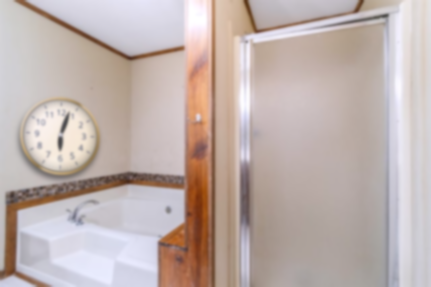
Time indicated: 6h03
